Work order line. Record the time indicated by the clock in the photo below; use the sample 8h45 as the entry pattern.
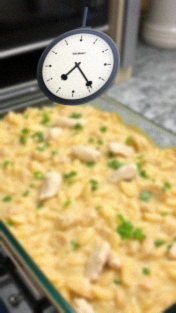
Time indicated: 7h24
